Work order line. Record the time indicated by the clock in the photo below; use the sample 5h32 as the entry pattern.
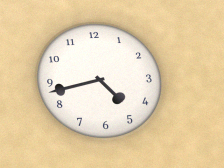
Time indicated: 4h43
